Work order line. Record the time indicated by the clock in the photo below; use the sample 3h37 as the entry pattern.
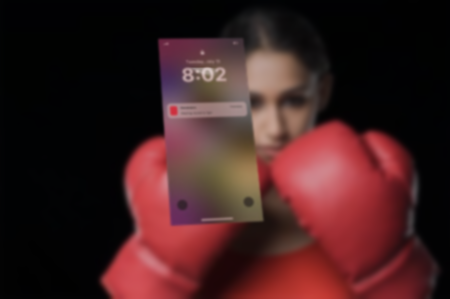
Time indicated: 8h02
